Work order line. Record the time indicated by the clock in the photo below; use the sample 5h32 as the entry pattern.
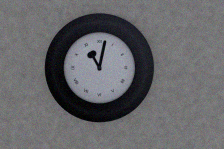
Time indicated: 11h02
